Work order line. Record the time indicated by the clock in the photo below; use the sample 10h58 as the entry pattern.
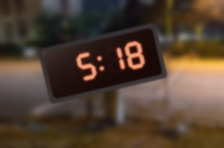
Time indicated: 5h18
